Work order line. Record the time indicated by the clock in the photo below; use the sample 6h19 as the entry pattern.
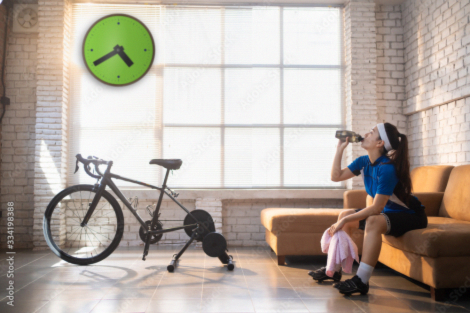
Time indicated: 4h40
